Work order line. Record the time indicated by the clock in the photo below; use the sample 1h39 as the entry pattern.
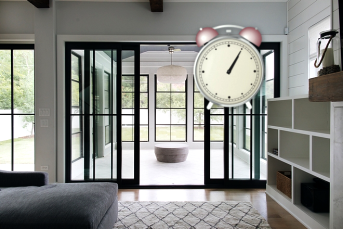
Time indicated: 1h05
